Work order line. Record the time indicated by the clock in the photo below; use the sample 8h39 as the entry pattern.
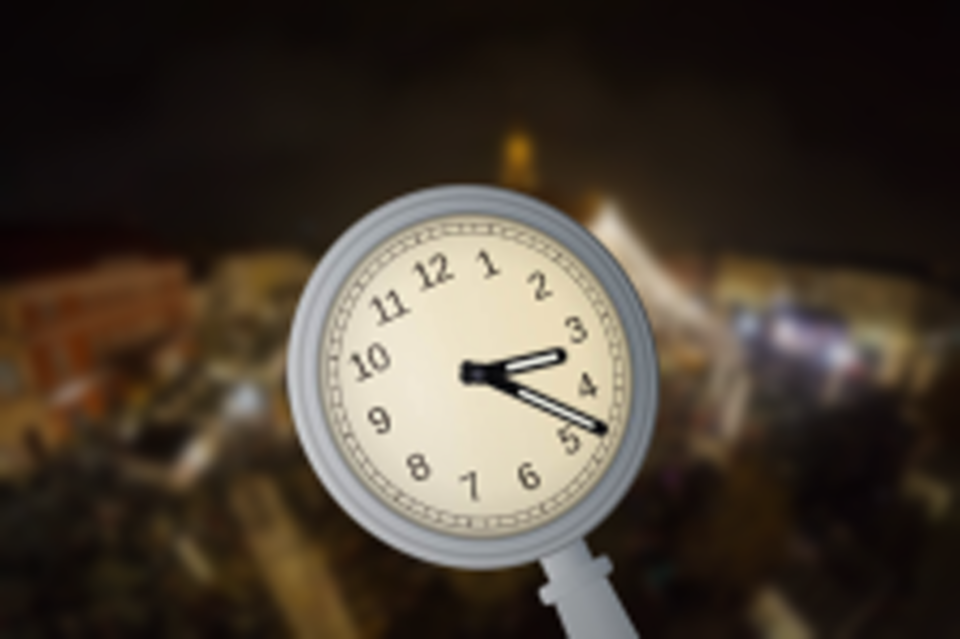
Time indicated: 3h23
